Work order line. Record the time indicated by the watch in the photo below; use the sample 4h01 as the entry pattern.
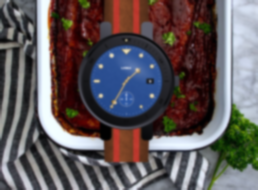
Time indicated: 1h35
